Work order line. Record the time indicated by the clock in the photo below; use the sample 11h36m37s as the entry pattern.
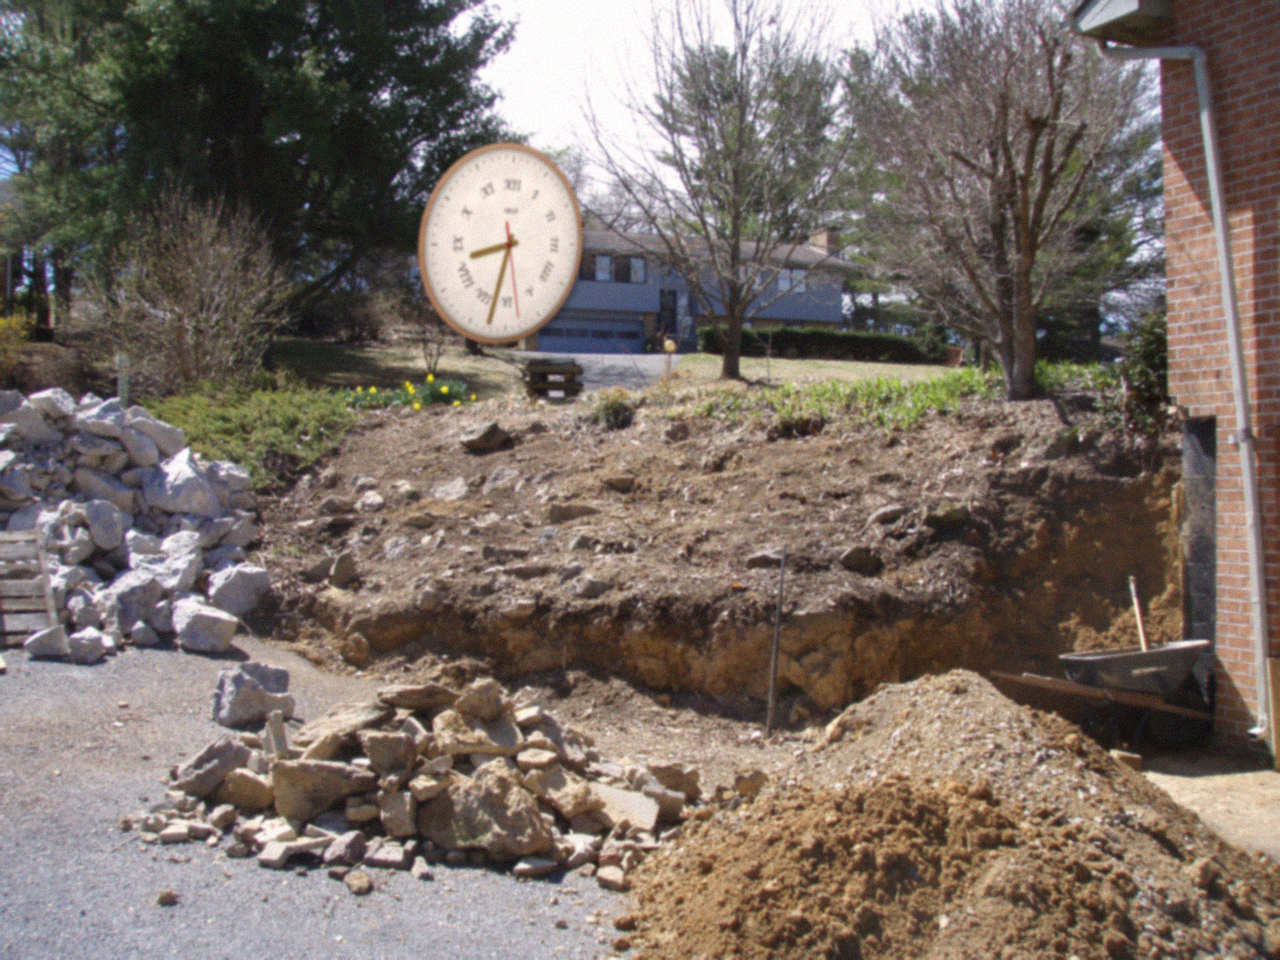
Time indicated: 8h32m28s
